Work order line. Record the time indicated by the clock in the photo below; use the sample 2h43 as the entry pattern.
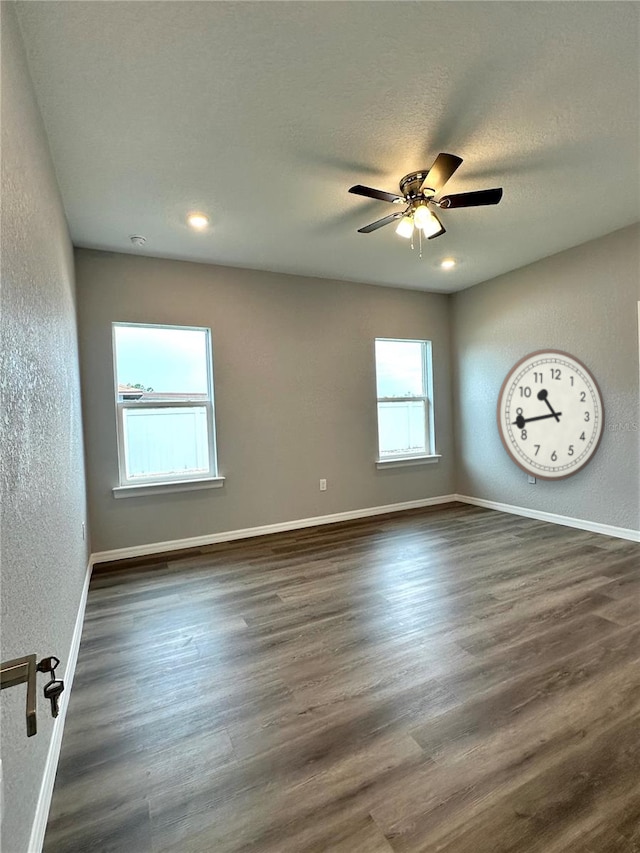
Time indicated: 10h43
